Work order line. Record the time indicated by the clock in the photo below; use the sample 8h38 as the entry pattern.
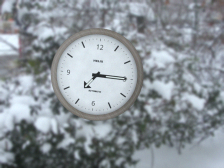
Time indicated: 7h15
